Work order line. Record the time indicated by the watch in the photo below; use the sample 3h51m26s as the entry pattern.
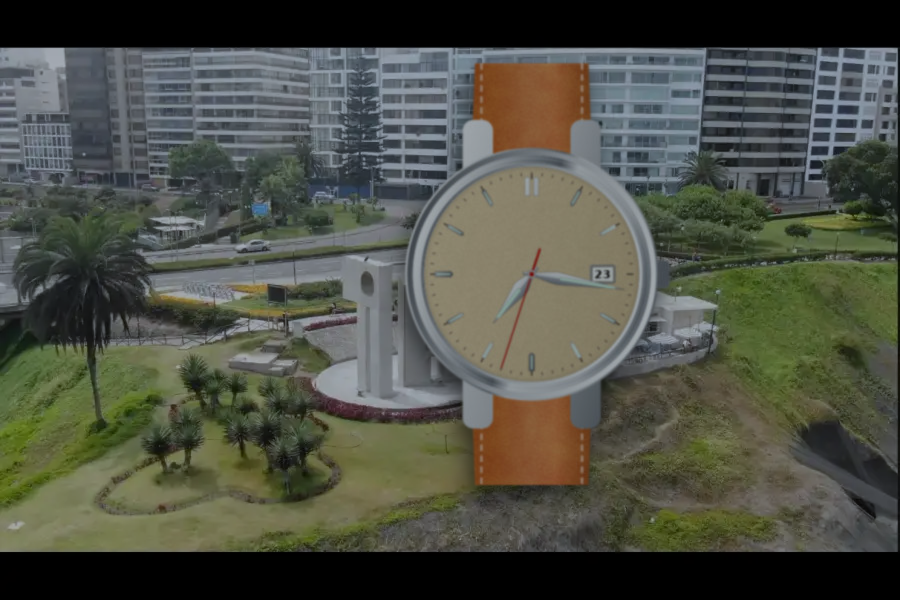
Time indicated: 7h16m33s
